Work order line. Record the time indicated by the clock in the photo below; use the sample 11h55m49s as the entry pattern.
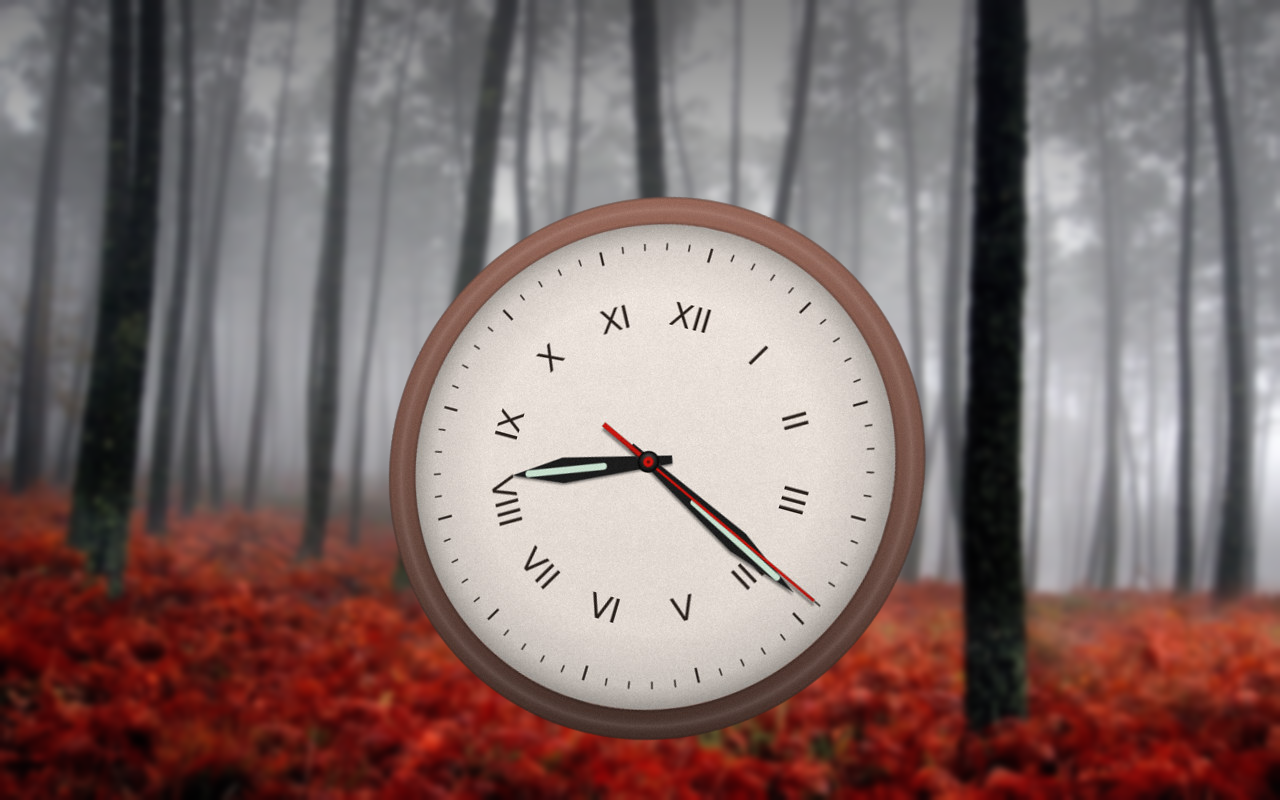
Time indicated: 8h19m19s
